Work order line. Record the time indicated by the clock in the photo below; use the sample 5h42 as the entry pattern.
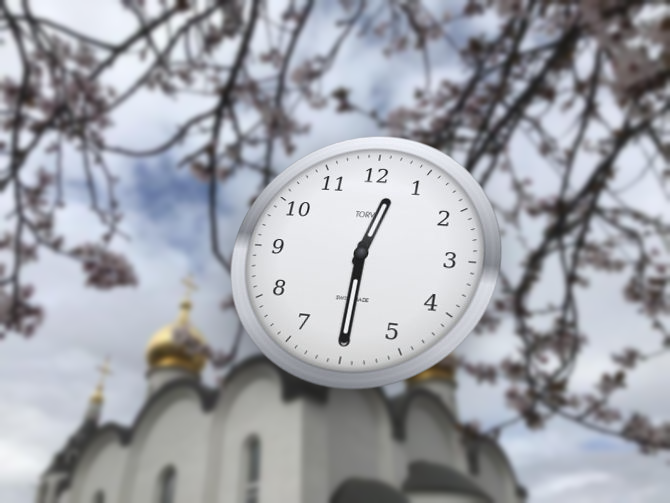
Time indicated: 12h30
